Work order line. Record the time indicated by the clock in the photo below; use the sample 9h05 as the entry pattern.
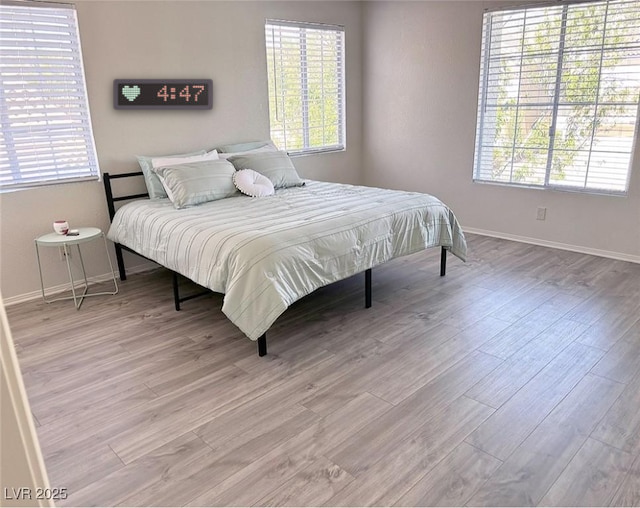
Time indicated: 4h47
